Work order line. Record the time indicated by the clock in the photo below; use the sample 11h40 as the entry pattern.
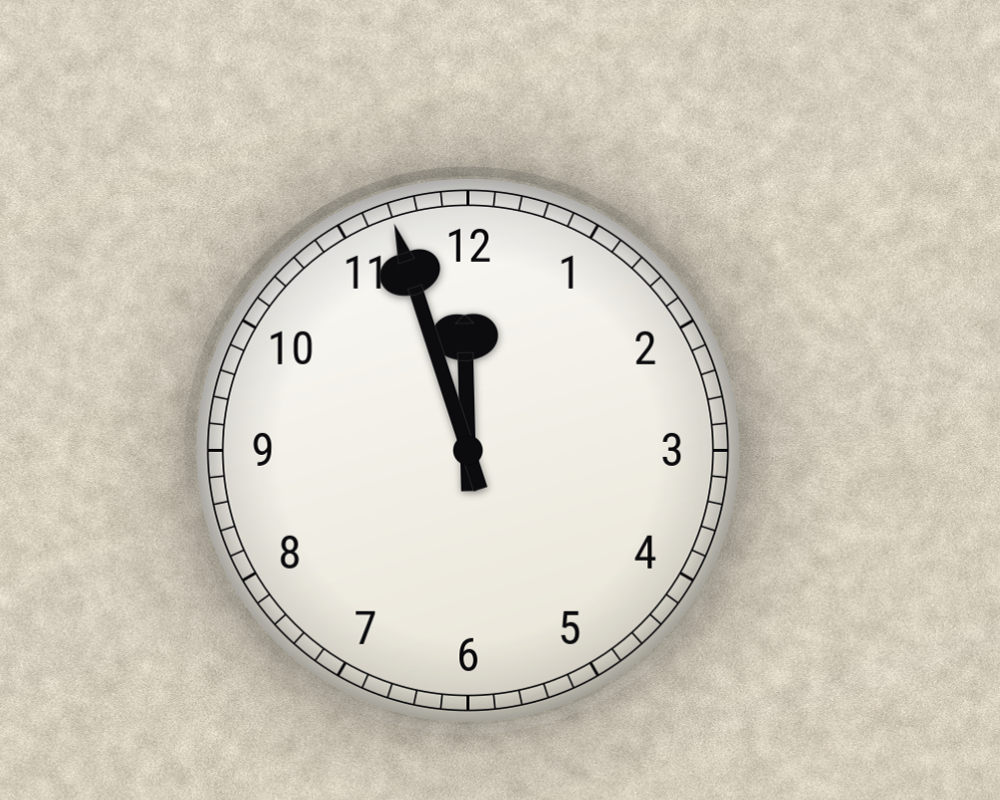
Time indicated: 11h57
